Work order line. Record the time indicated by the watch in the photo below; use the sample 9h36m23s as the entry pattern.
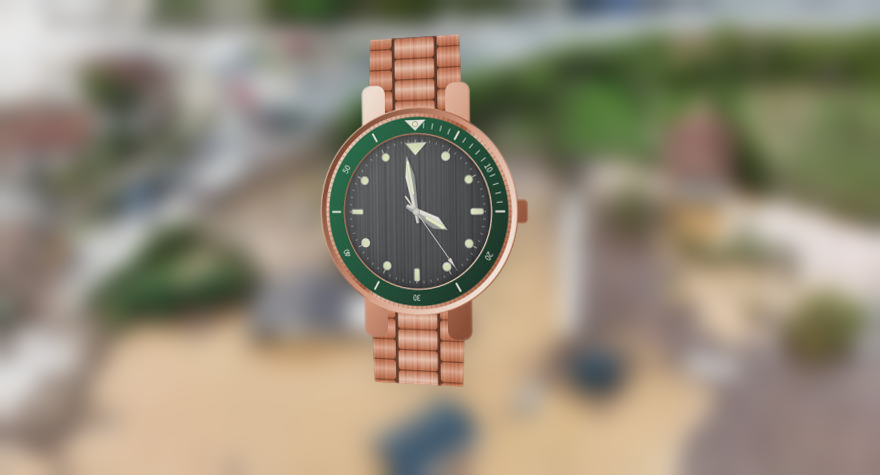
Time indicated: 3h58m24s
